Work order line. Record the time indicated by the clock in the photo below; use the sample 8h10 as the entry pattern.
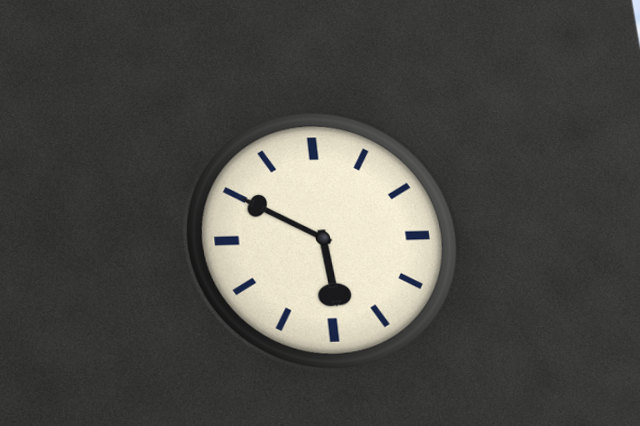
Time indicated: 5h50
